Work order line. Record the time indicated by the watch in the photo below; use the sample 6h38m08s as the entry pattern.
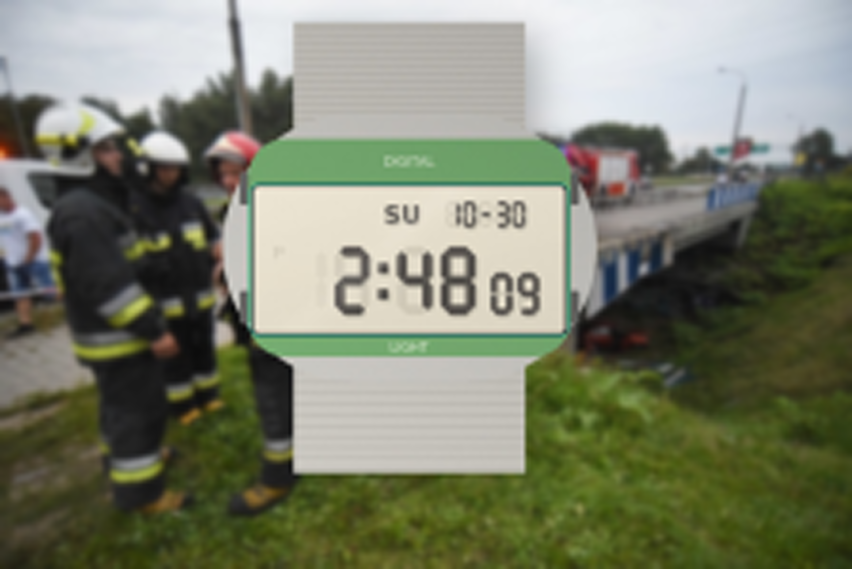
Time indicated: 2h48m09s
